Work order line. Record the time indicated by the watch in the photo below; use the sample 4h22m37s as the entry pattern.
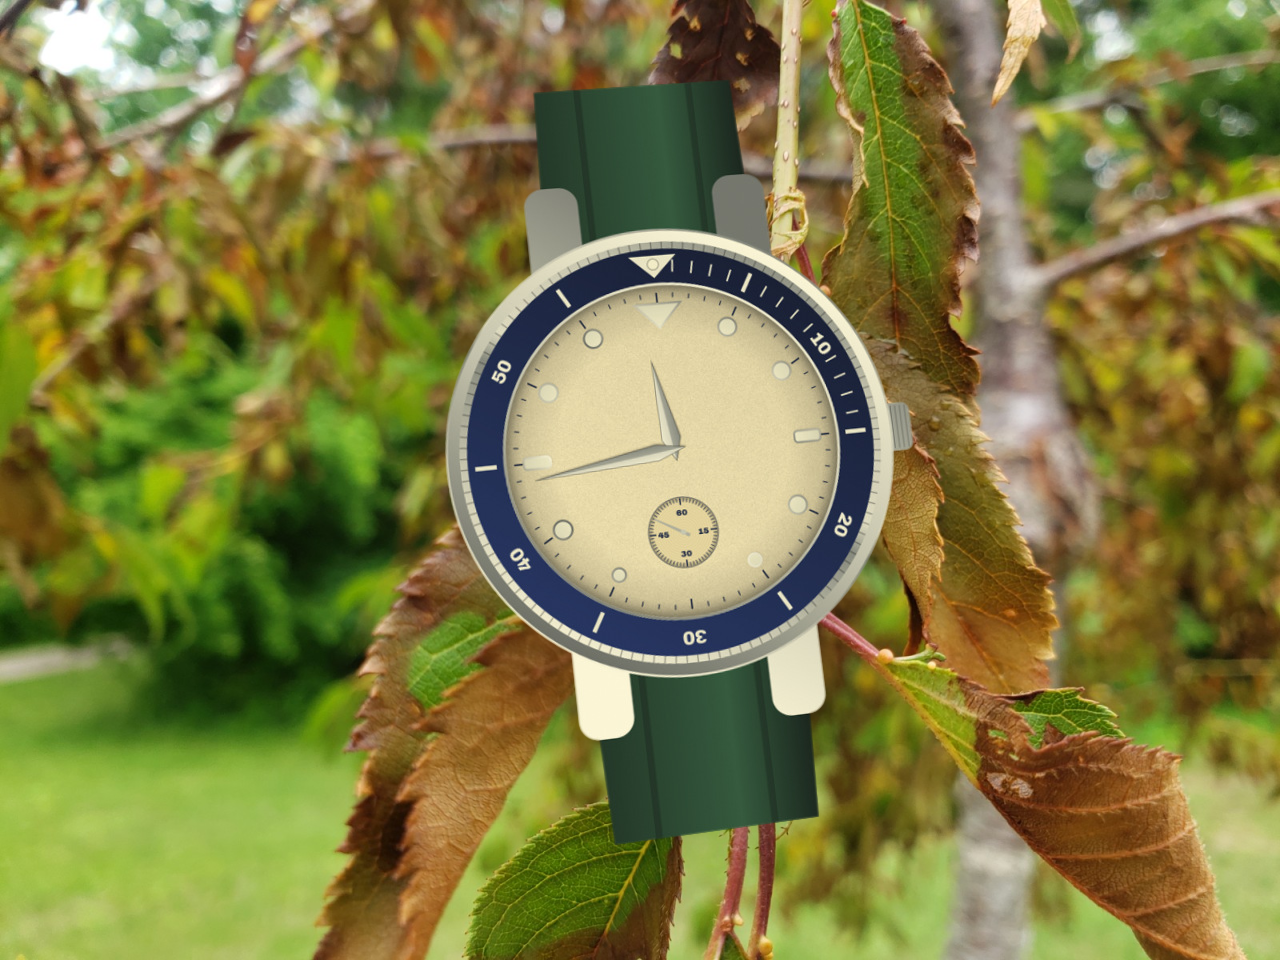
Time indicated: 11h43m50s
